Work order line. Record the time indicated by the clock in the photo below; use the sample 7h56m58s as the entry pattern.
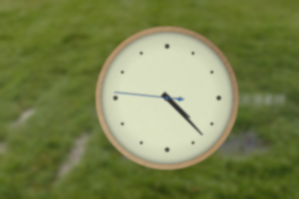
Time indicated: 4h22m46s
